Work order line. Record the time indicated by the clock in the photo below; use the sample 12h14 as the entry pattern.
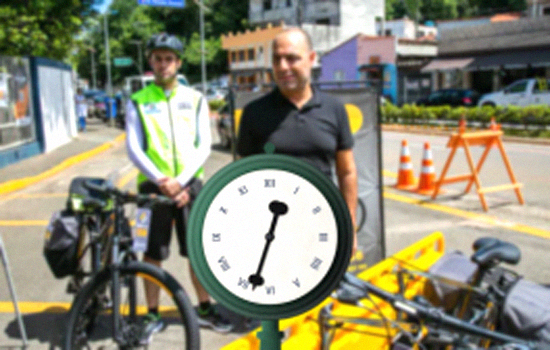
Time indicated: 12h33
